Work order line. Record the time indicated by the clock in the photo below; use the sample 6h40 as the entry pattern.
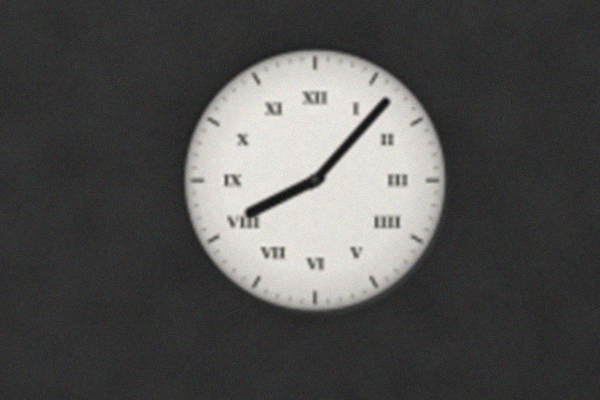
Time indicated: 8h07
